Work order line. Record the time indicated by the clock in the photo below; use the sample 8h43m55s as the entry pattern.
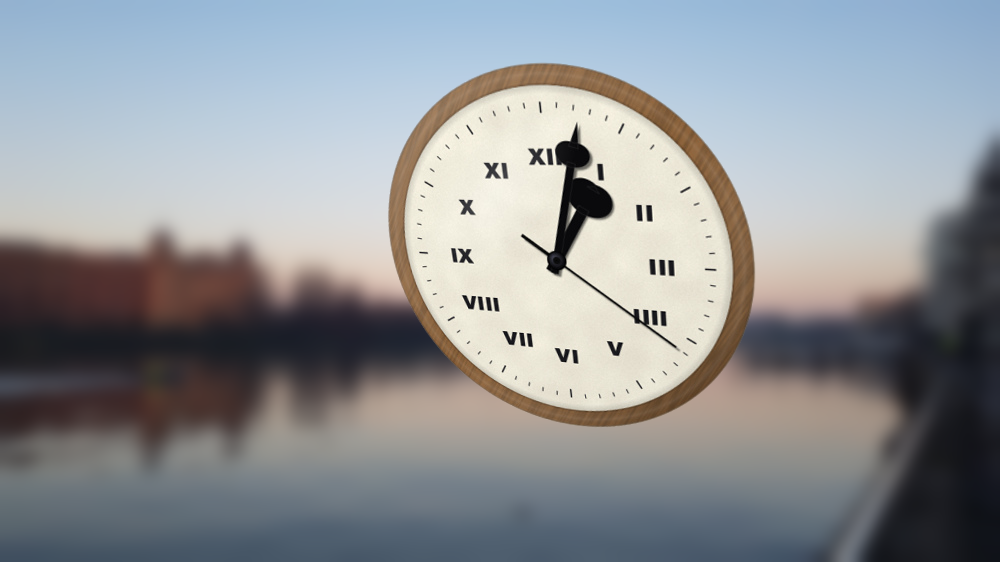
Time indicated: 1h02m21s
